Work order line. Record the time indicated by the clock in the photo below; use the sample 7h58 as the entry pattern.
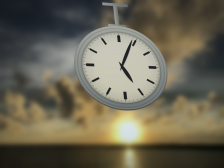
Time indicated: 5h04
